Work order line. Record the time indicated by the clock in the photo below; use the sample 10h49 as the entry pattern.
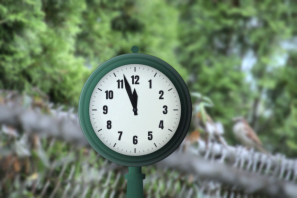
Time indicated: 11h57
